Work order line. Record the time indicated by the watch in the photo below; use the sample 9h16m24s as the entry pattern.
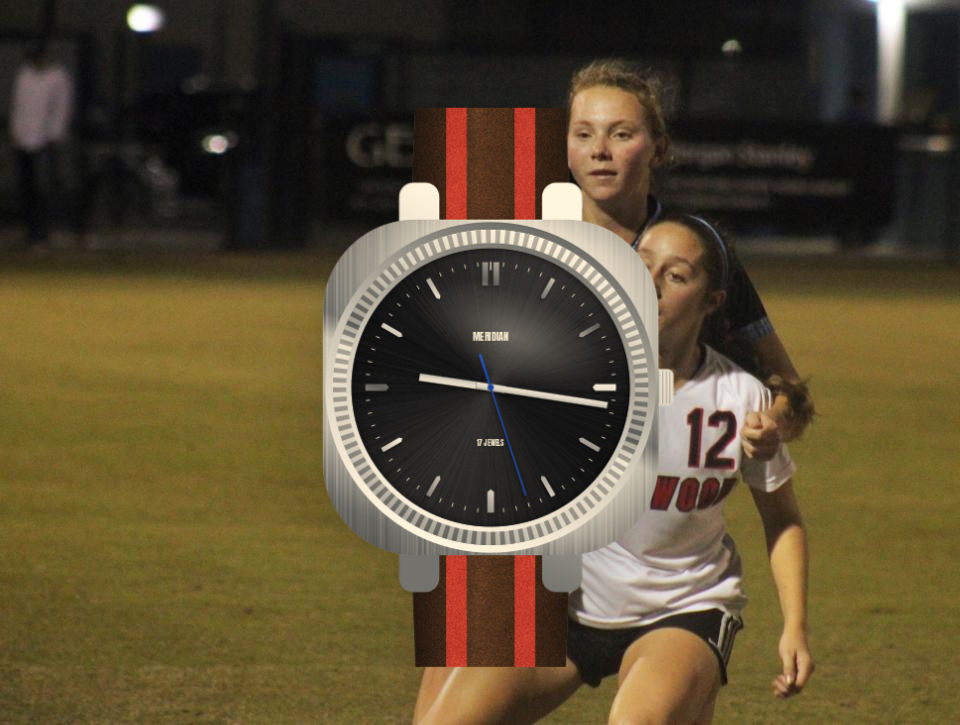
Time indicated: 9h16m27s
